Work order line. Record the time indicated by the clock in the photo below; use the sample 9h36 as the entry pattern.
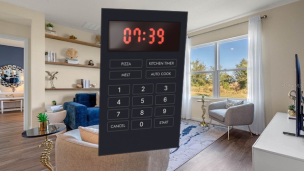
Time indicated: 7h39
